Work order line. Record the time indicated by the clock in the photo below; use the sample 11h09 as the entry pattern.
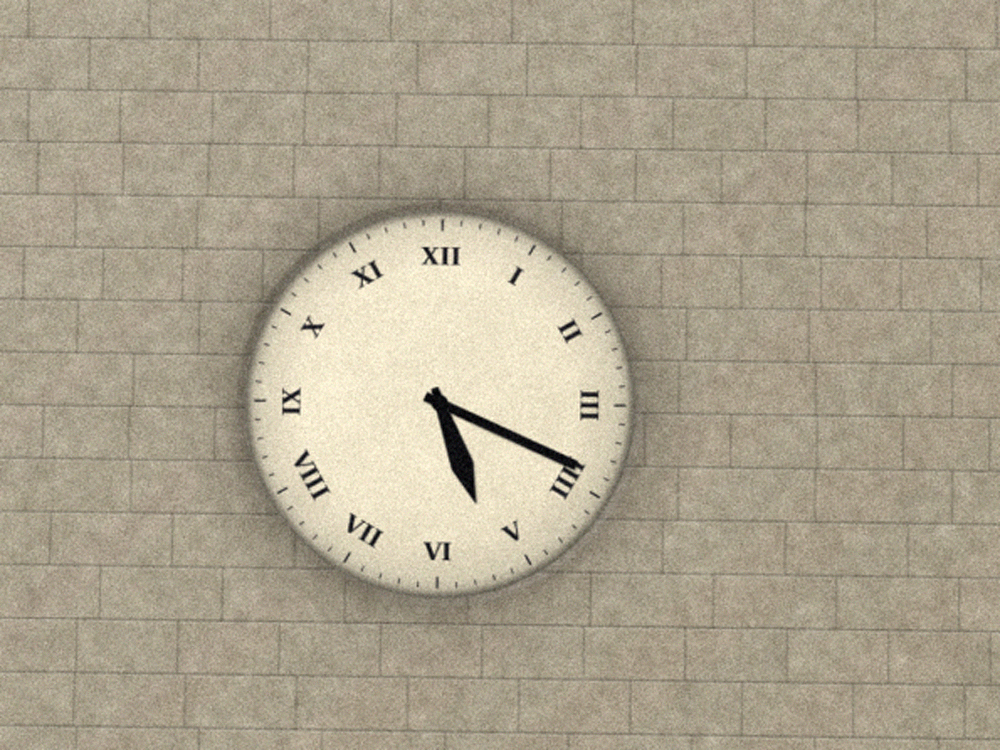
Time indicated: 5h19
